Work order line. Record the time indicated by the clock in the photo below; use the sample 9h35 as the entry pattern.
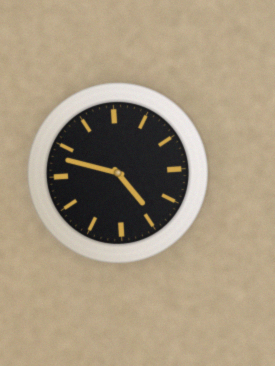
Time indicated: 4h48
